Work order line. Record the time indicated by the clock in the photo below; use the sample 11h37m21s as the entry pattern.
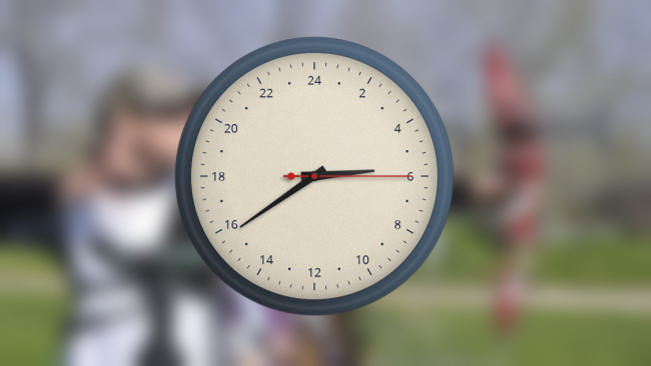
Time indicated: 5h39m15s
